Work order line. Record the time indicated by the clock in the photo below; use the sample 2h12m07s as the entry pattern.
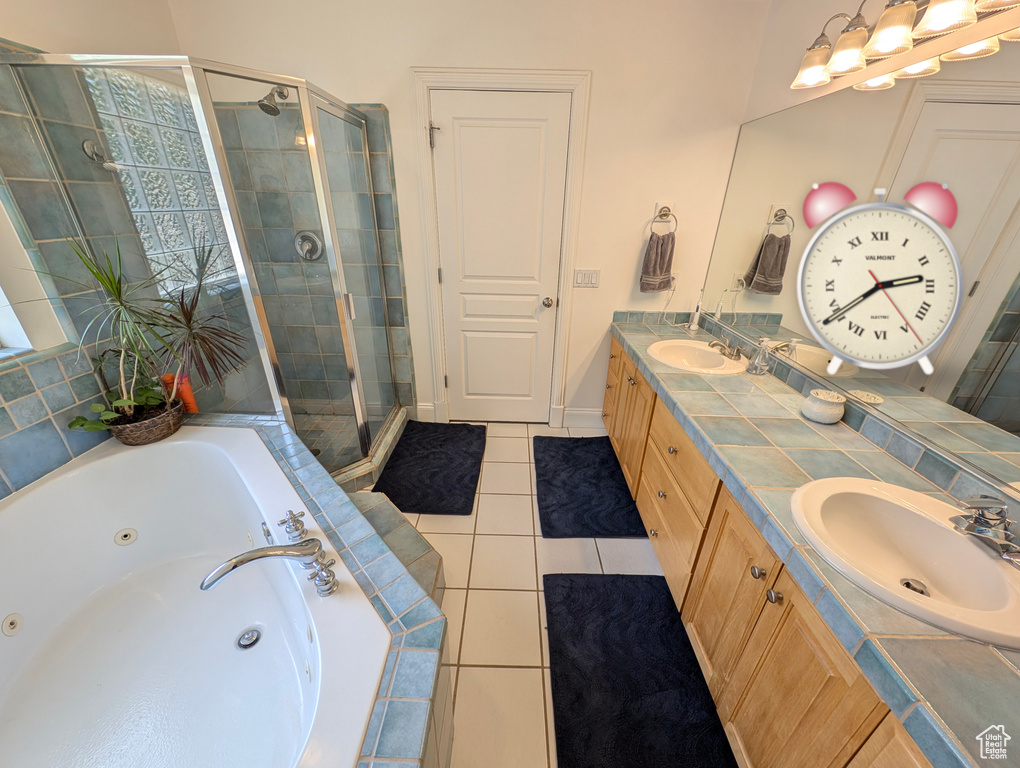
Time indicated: 2h39m24s
